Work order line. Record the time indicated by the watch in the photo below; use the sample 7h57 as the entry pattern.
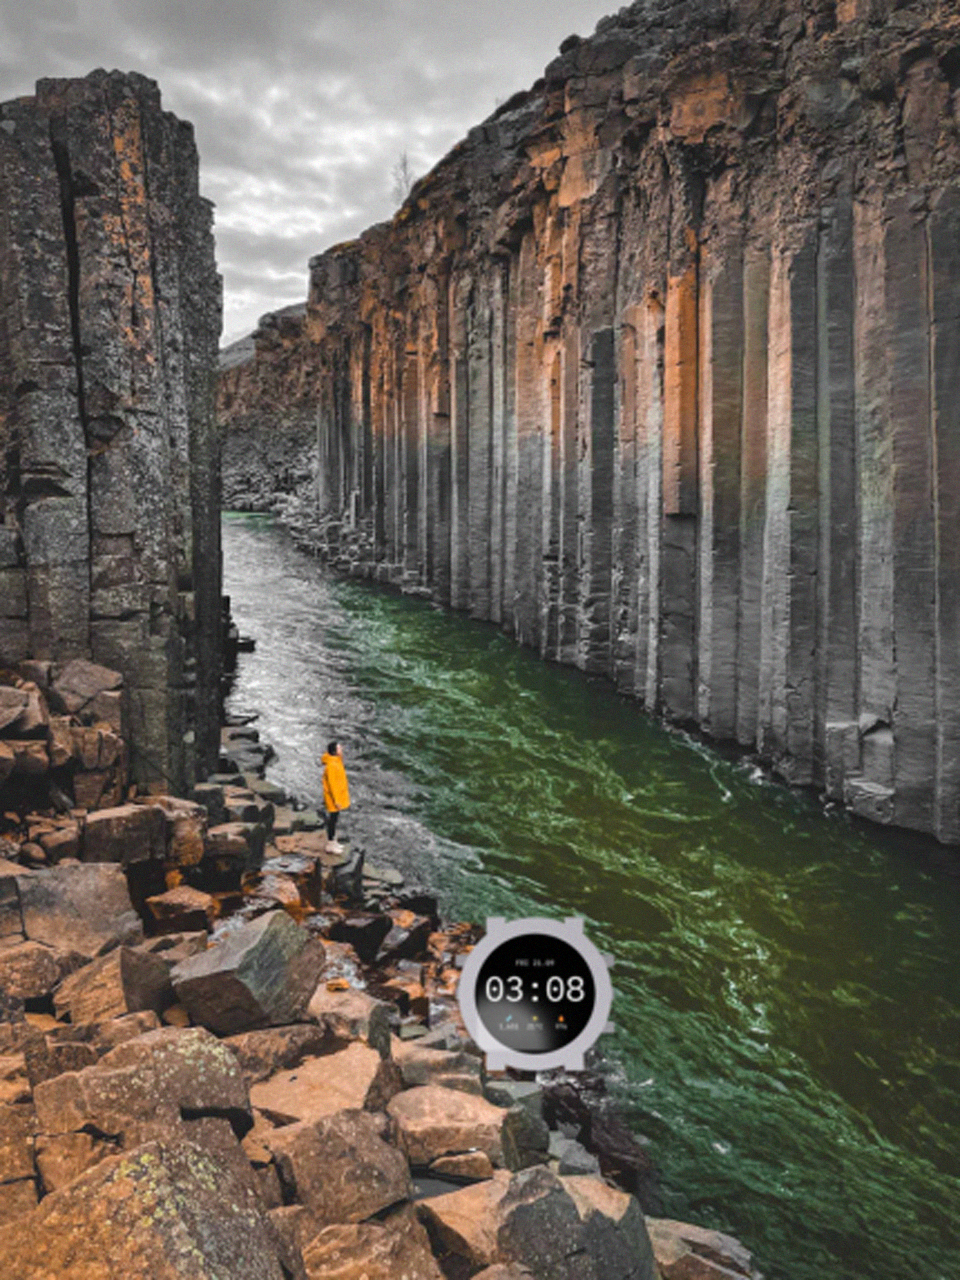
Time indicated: 3h08
